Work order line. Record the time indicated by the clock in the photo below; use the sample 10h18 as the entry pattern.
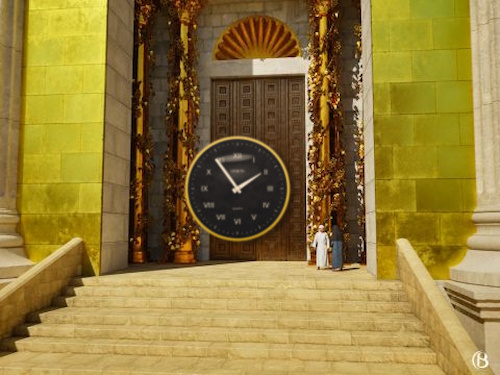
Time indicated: 1h54
